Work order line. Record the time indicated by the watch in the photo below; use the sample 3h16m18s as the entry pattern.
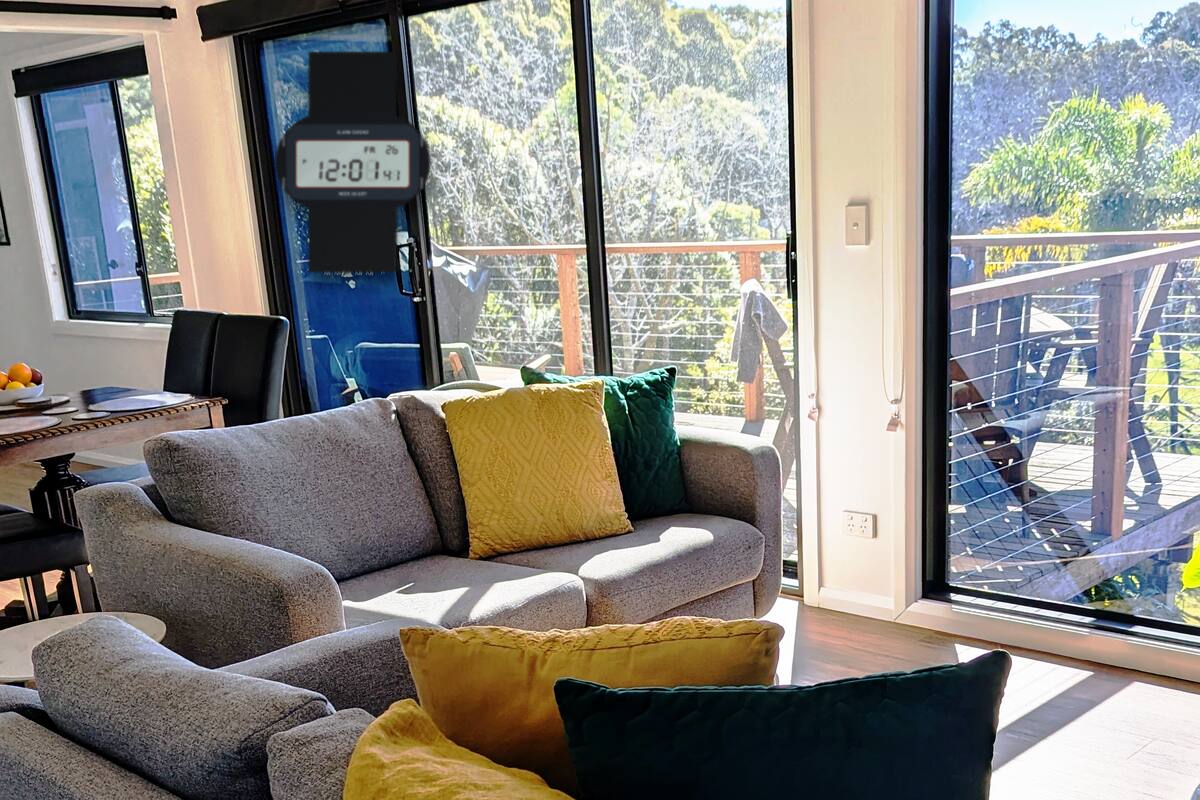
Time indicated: 12h01m41s
